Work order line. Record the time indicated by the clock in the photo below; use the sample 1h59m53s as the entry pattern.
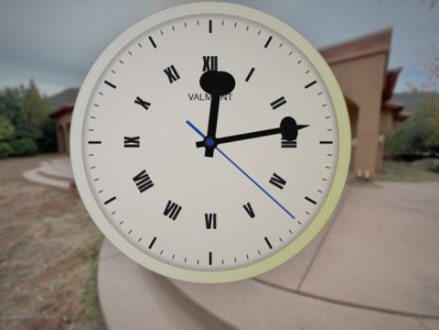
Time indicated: 12h13m22s
